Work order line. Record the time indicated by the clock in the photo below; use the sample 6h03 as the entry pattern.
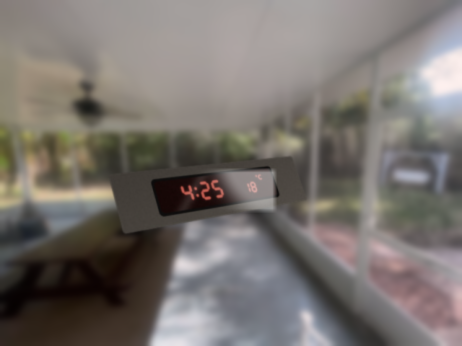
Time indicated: 4h25
